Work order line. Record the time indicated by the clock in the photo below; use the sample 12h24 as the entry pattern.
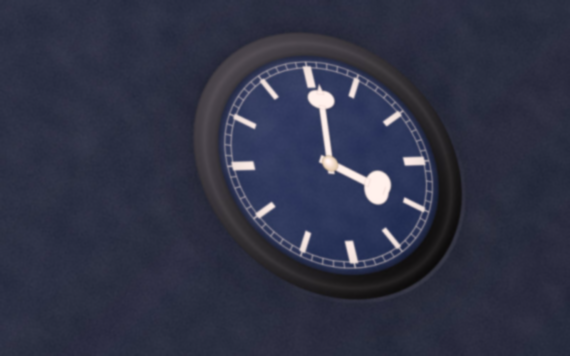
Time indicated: 4h01
